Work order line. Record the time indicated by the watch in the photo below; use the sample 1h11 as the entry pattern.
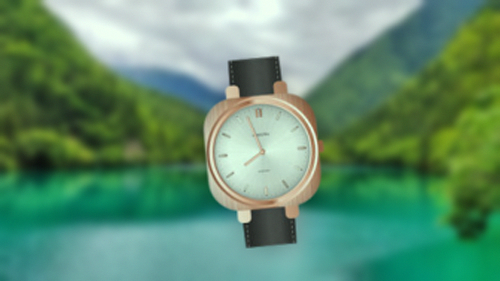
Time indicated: 7h57
